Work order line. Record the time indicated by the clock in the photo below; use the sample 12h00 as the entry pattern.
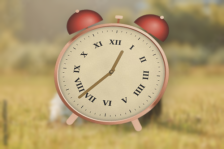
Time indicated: 12h37
